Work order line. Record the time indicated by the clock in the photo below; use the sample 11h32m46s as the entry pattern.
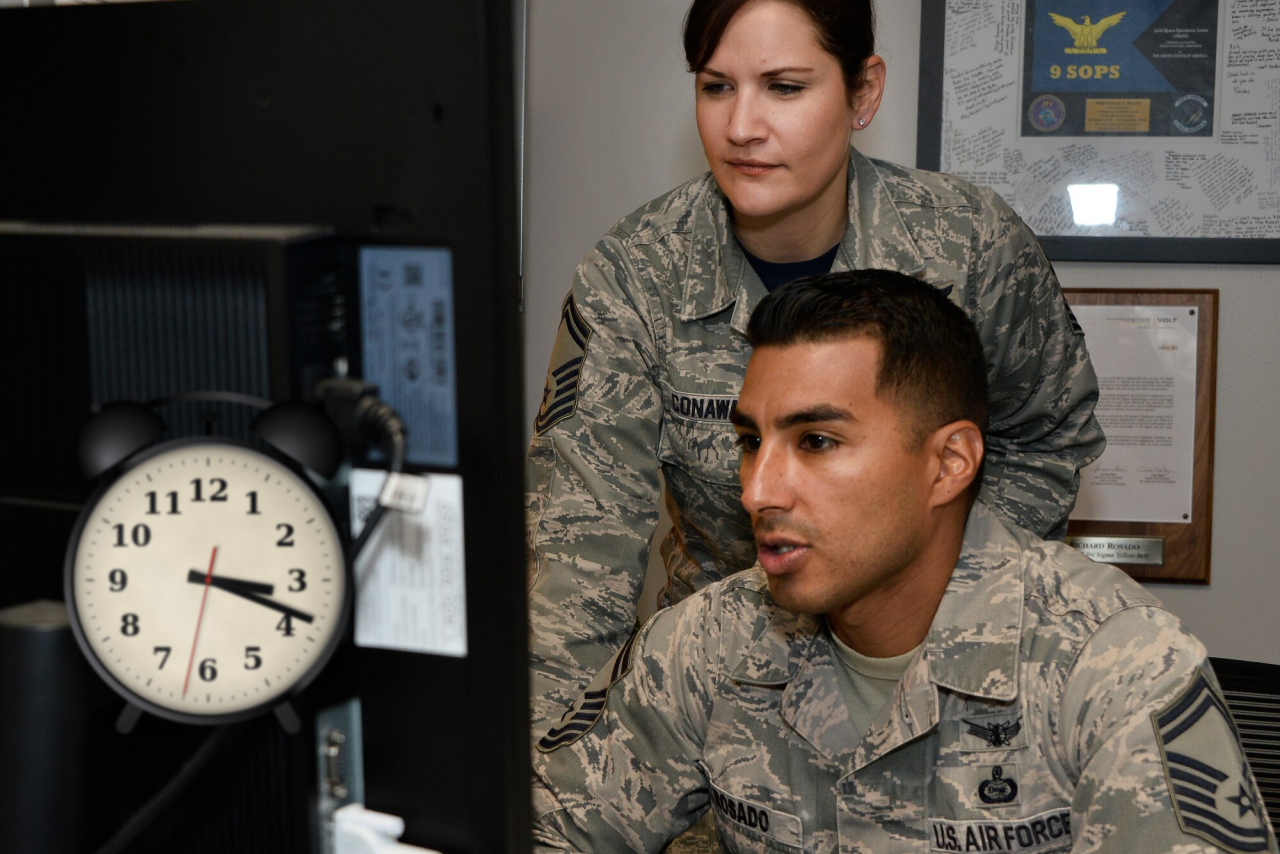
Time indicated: 3h18m32s
